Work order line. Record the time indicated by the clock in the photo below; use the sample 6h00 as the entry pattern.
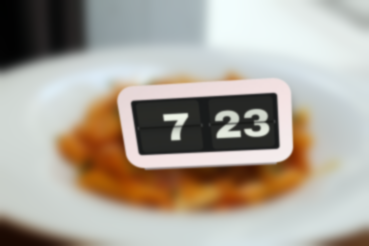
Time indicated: 7h23
